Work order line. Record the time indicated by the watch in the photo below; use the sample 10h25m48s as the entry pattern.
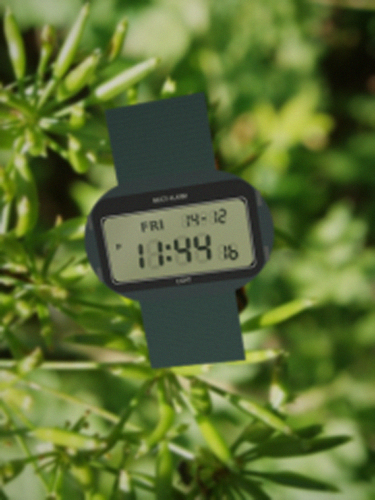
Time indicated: 11h44m16s
